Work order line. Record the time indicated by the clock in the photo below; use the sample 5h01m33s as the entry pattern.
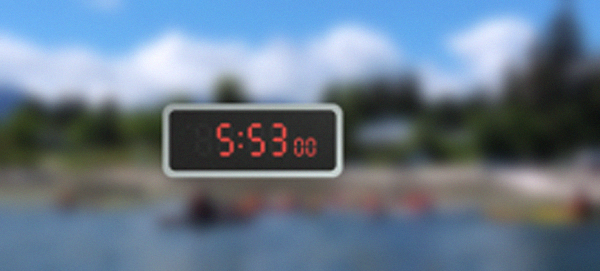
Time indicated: 5h53m00s
